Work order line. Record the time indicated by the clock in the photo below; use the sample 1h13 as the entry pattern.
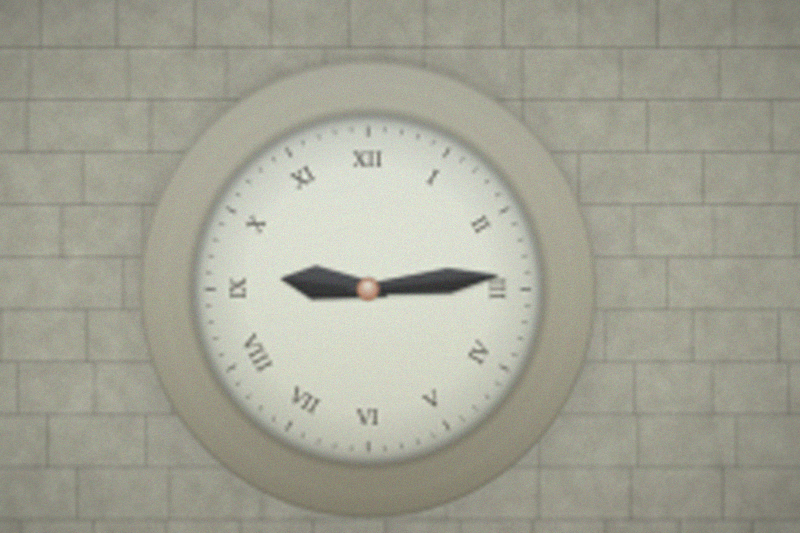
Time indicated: 9h14
